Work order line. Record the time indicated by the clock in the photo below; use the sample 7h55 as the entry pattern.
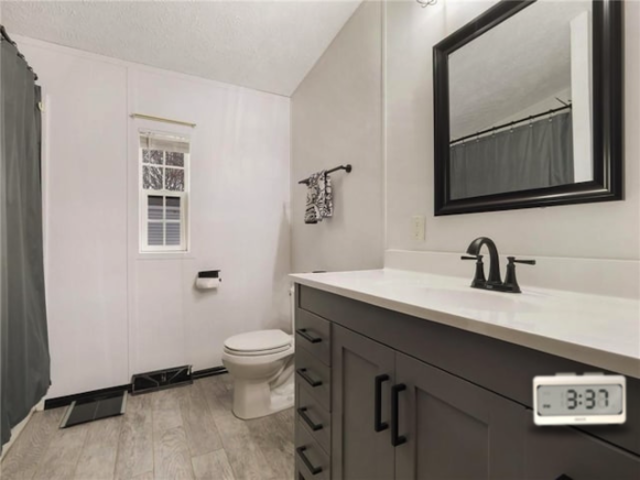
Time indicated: 3h37
